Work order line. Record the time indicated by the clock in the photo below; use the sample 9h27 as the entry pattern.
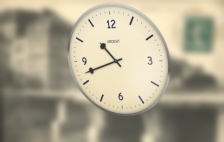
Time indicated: 10h42
